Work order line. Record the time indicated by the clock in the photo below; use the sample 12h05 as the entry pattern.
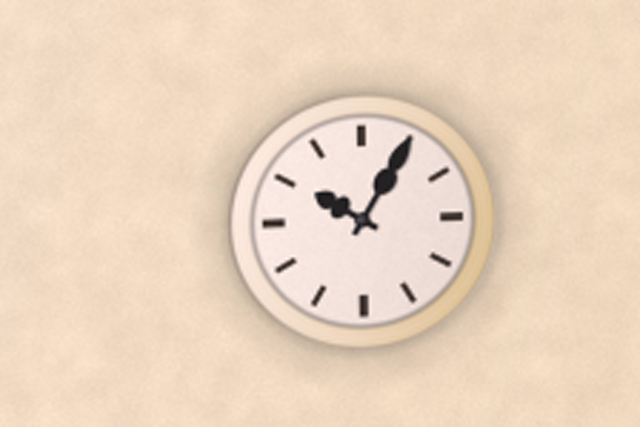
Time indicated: 10h05
